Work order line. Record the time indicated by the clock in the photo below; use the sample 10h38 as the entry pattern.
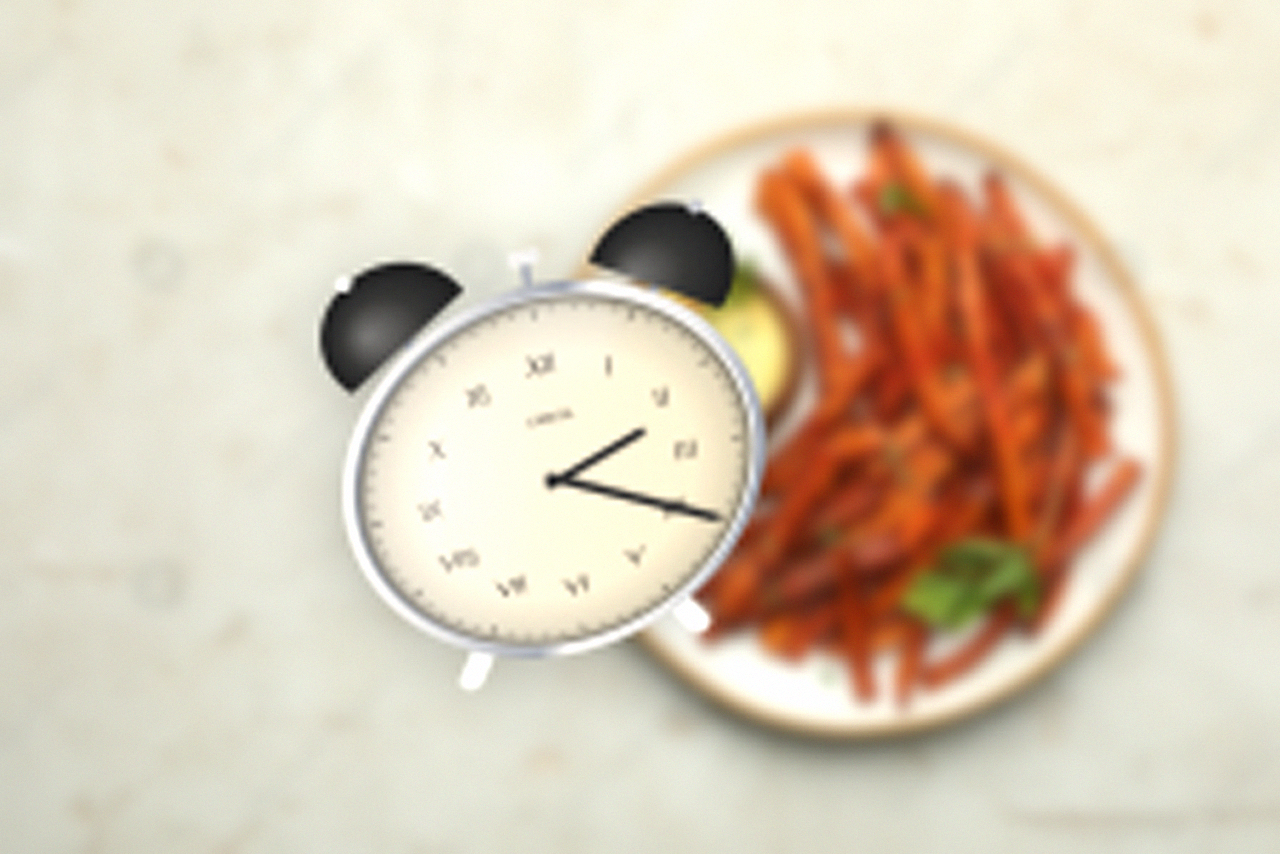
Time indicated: 2h20
